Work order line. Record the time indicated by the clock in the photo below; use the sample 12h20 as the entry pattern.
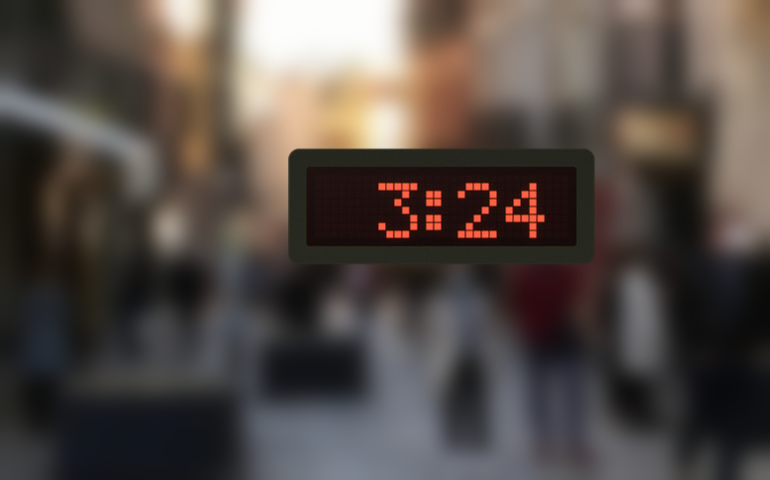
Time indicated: 3h24
